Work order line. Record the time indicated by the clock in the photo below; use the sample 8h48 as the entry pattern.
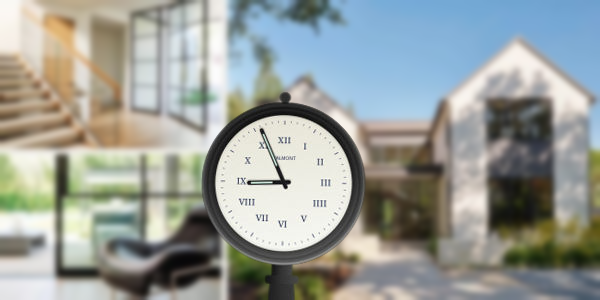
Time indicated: 8h56
